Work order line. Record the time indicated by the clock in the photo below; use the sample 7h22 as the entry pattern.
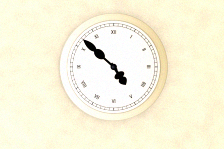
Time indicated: 4h52
